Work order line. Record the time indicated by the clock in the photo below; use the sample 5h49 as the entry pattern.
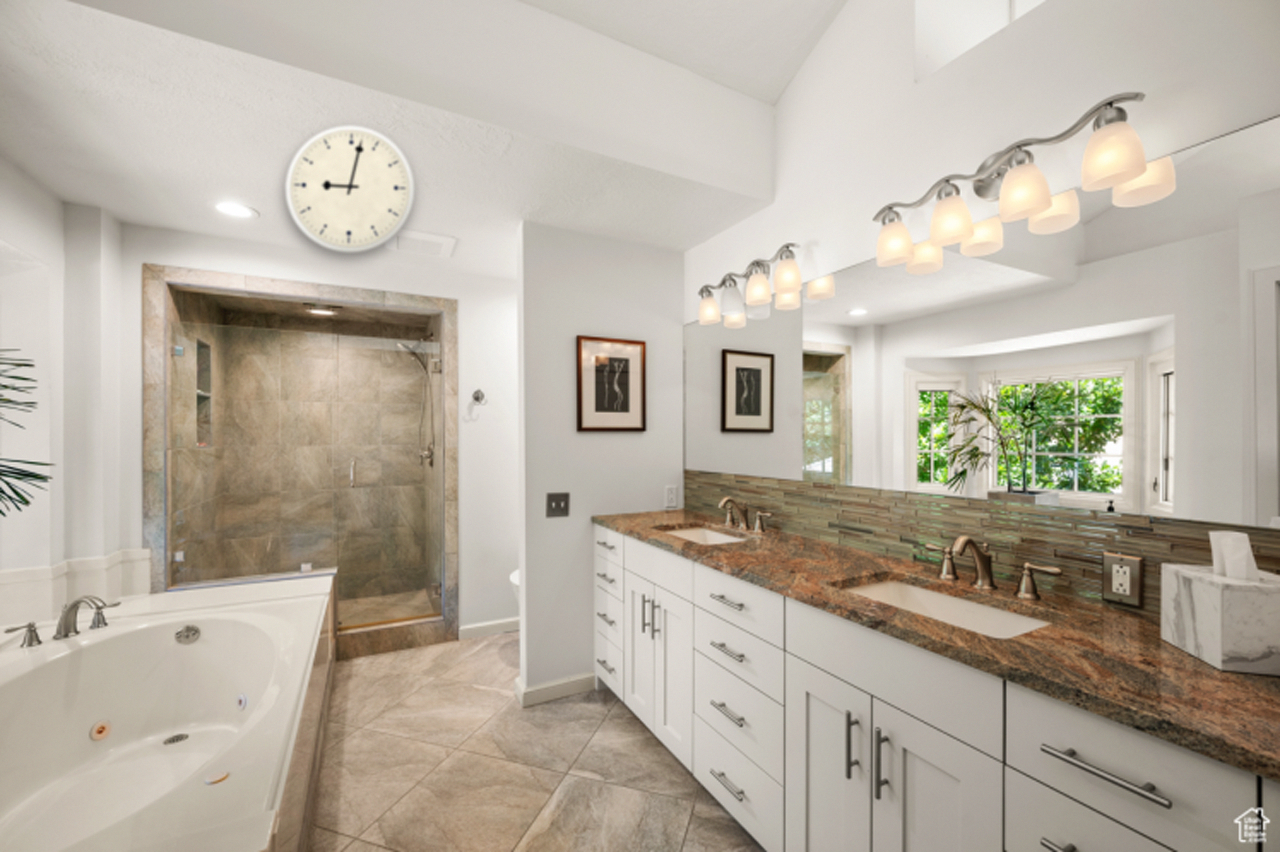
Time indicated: 9h02
